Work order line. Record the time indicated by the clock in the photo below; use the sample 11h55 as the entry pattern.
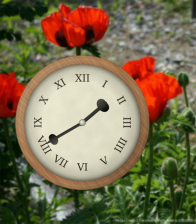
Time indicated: 1h40
